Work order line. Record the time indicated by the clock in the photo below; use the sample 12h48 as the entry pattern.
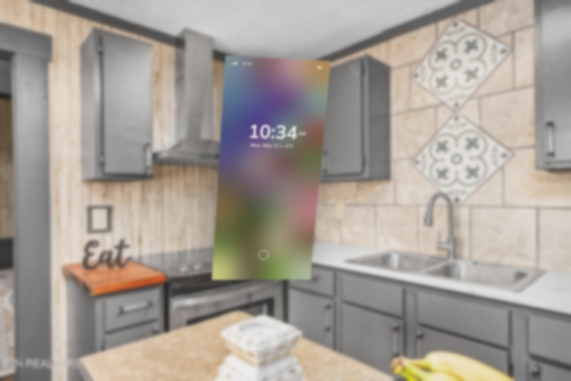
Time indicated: 10h34
